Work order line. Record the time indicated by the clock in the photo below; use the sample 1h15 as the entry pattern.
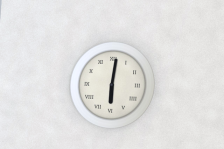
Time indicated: 6h01
